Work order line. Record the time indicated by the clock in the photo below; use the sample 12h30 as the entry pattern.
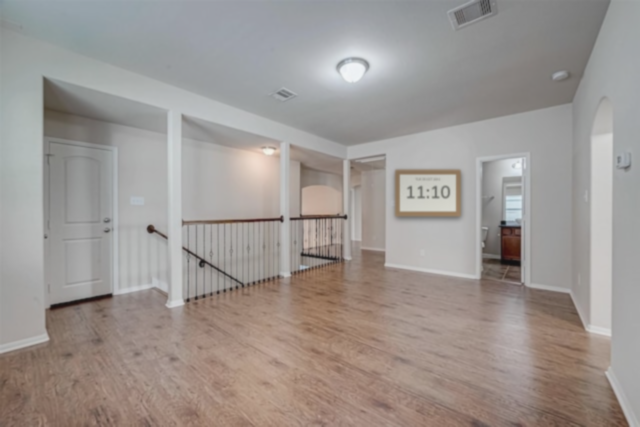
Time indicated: 11h10
